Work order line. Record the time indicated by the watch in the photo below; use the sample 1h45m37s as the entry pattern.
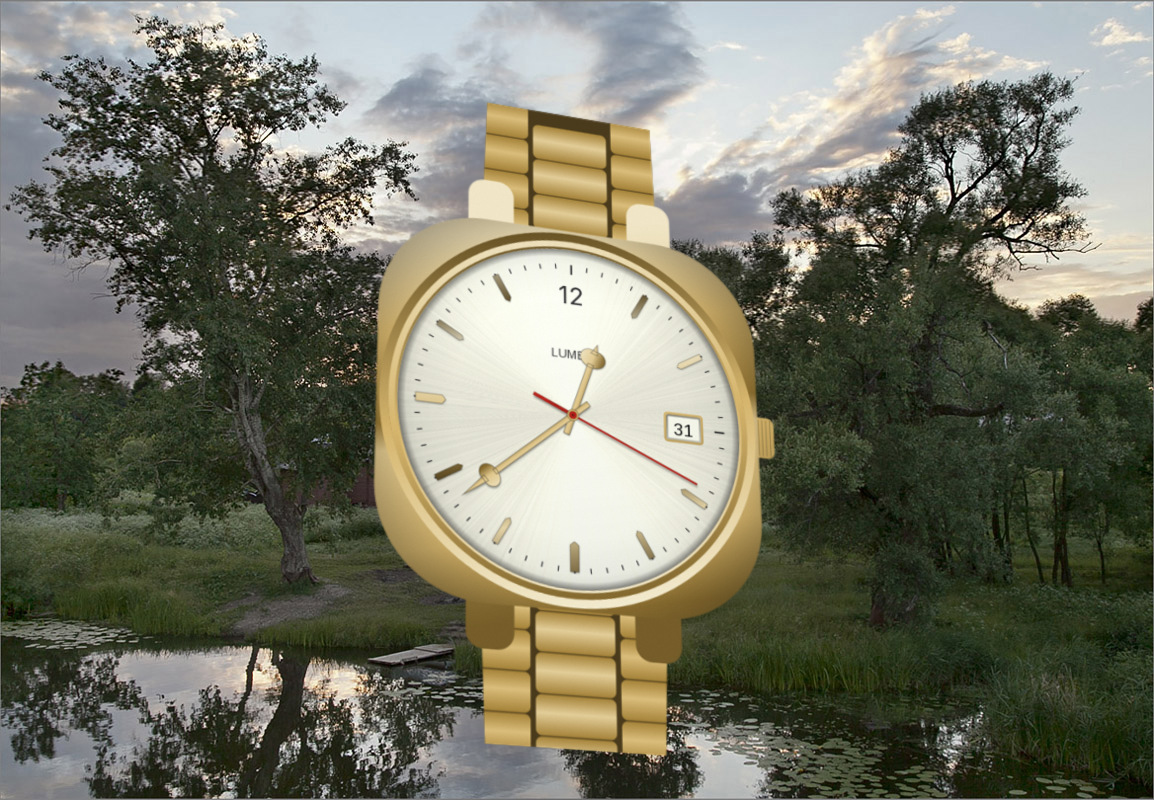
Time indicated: 12h38m19s
